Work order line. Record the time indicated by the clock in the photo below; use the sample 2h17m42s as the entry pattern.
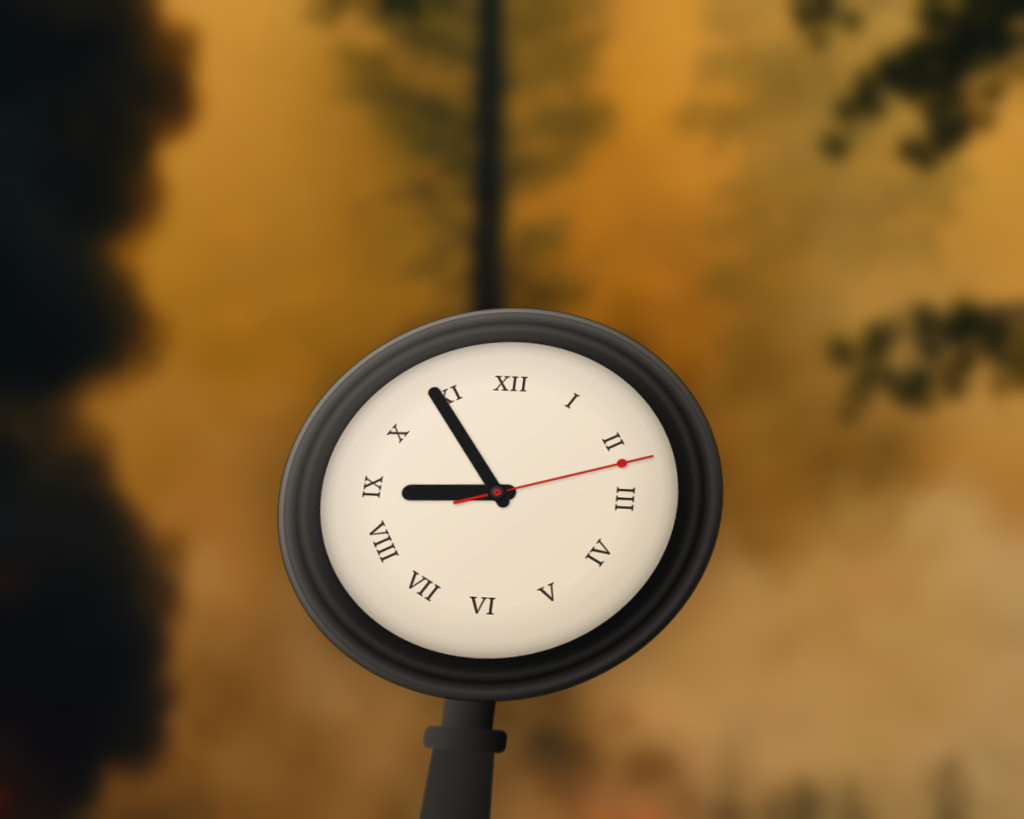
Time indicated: 8h54m12s
